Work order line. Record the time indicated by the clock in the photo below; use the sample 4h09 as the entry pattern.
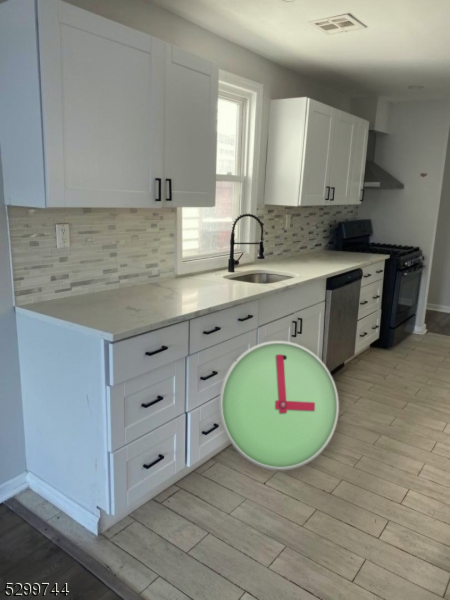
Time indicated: 2h59
